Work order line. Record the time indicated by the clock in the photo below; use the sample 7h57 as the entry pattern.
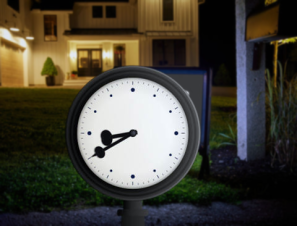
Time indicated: 8h40
